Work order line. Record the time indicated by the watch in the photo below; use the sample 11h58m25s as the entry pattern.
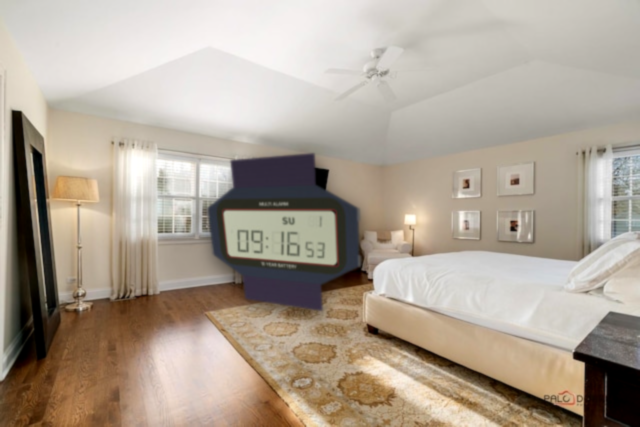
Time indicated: 9h16m53s
